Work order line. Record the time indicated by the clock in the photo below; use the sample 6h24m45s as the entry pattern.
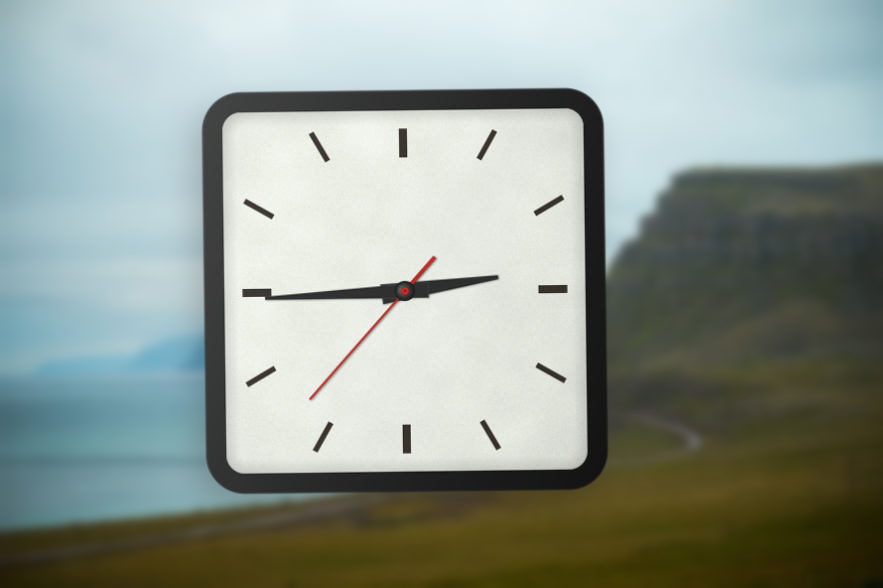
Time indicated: 2h44m37s
